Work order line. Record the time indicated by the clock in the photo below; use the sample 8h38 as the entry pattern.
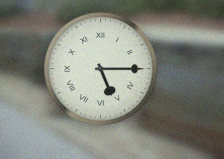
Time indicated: 5h15
